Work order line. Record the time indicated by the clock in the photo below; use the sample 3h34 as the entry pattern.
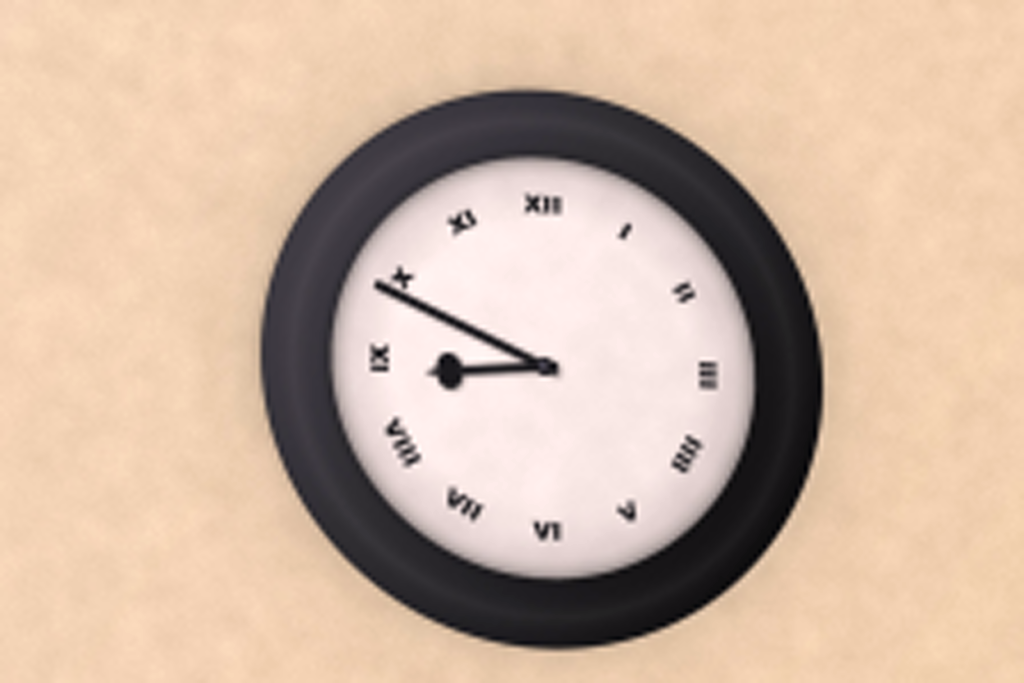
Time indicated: 8h49
